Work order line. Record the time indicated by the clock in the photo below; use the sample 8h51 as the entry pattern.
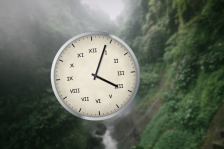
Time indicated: 4h04
